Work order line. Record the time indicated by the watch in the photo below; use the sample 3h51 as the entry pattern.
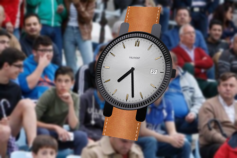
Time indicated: 7h28
